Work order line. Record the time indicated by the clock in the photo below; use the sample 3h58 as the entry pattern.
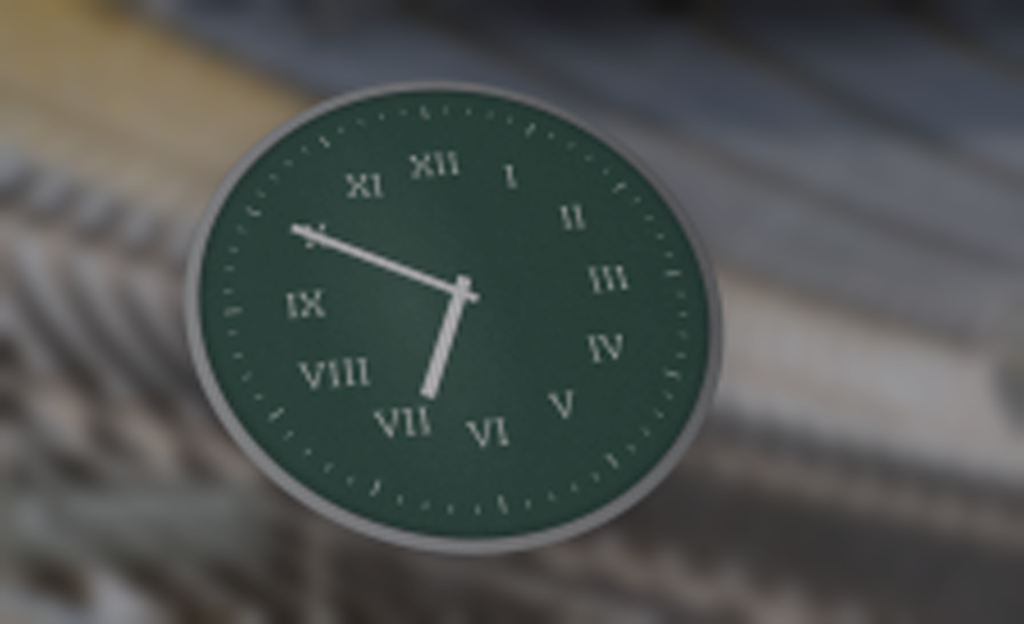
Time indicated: 6h50
